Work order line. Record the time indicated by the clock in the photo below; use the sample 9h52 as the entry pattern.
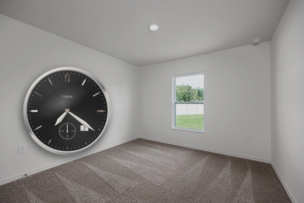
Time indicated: 7h21
